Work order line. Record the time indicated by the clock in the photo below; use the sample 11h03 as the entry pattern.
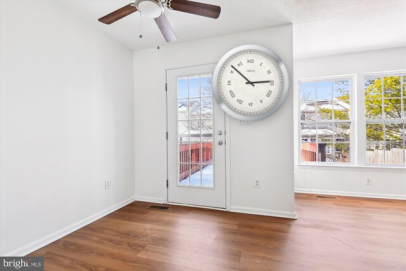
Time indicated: 2h52
